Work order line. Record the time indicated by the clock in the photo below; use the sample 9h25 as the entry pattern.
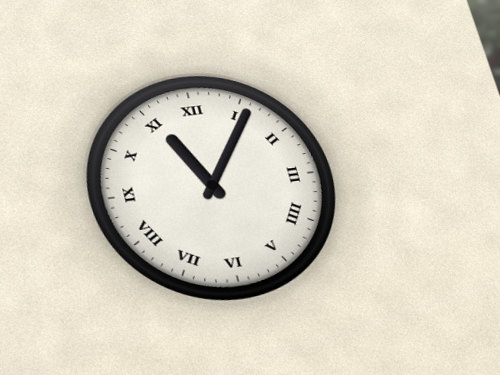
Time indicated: 11h06
